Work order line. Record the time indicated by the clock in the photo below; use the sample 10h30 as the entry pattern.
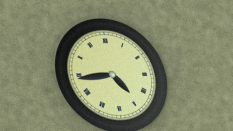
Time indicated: 4h44
